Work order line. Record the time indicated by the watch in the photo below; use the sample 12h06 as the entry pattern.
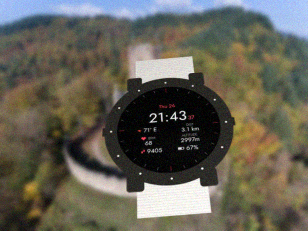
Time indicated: 21h43
